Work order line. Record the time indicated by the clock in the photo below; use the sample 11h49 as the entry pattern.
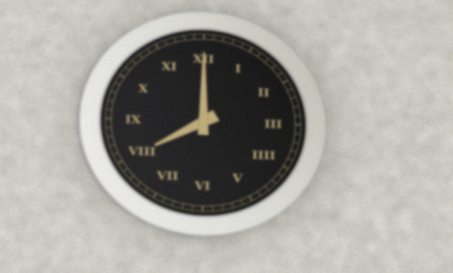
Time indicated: 8h00
